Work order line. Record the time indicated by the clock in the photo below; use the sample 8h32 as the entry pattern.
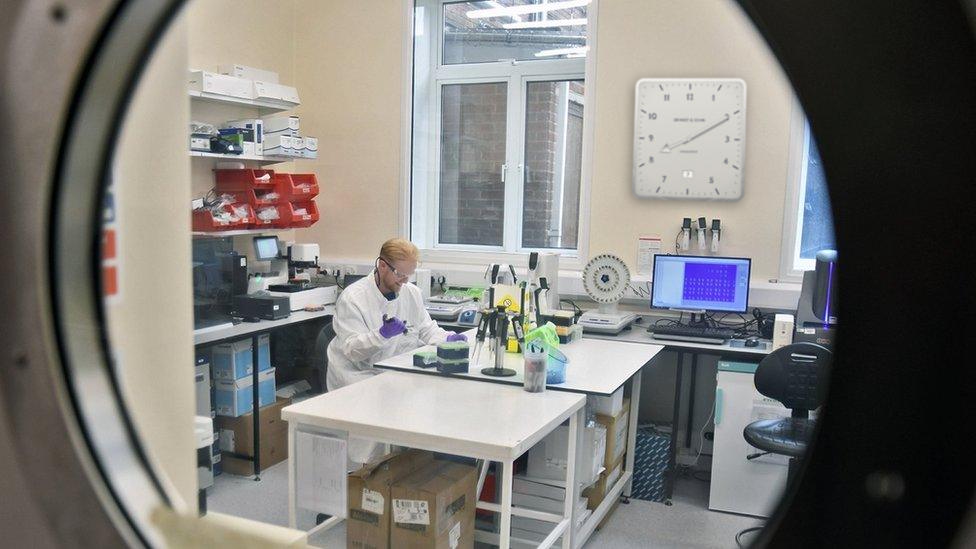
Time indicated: 8h10
